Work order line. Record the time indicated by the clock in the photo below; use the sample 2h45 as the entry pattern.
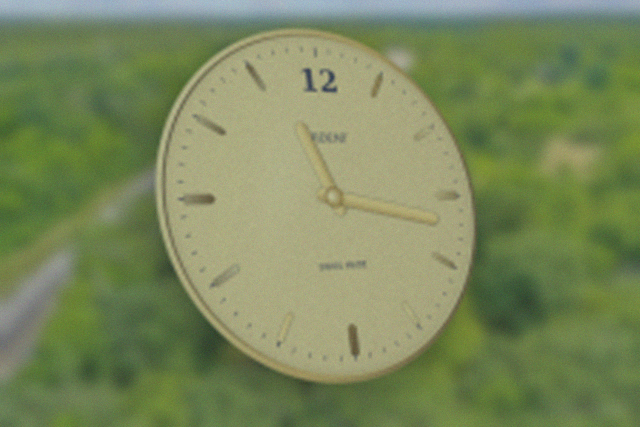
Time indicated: 11h17
